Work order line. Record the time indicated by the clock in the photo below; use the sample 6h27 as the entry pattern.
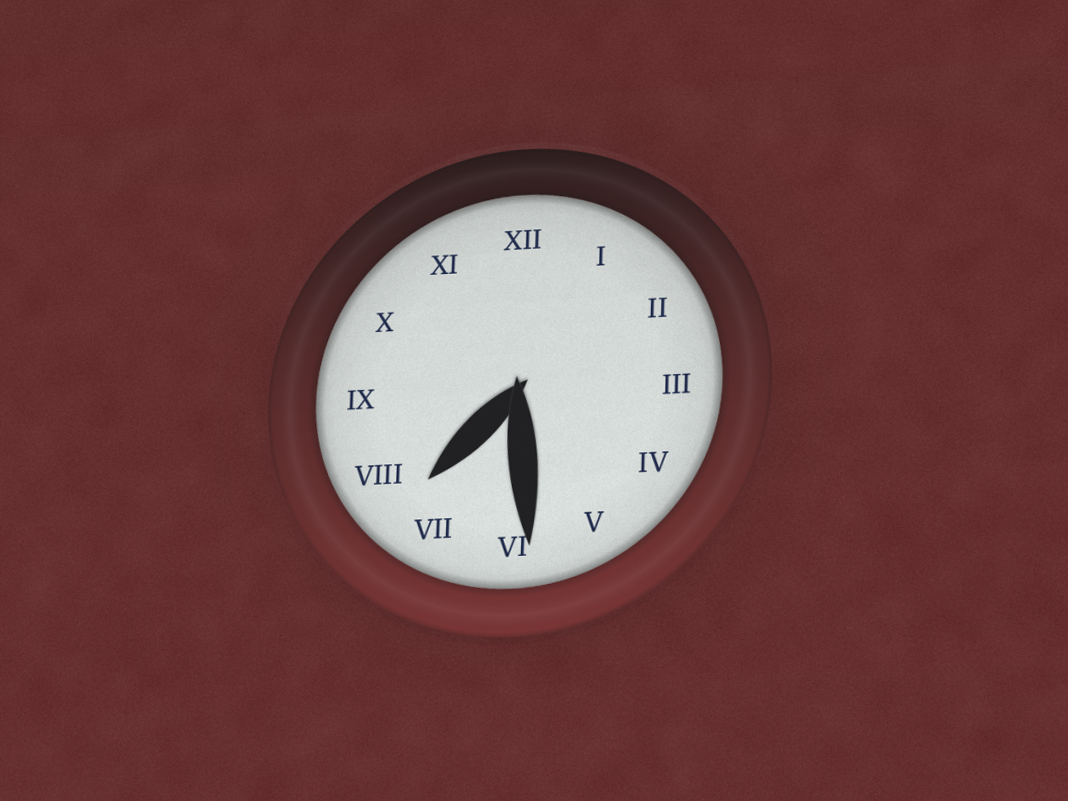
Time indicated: 7h29
